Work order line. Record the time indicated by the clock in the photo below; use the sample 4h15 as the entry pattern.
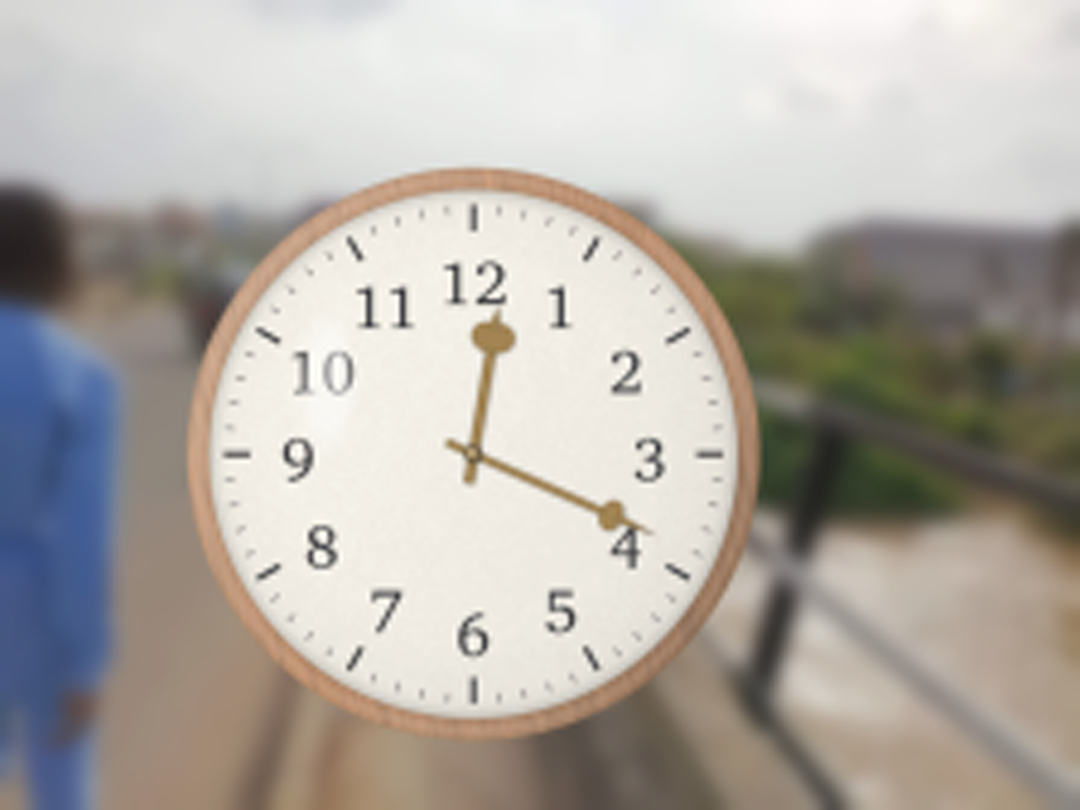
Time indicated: 12h19
